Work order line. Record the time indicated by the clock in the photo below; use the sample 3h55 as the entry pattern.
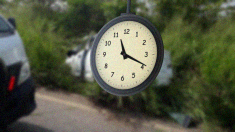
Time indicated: 11h19
